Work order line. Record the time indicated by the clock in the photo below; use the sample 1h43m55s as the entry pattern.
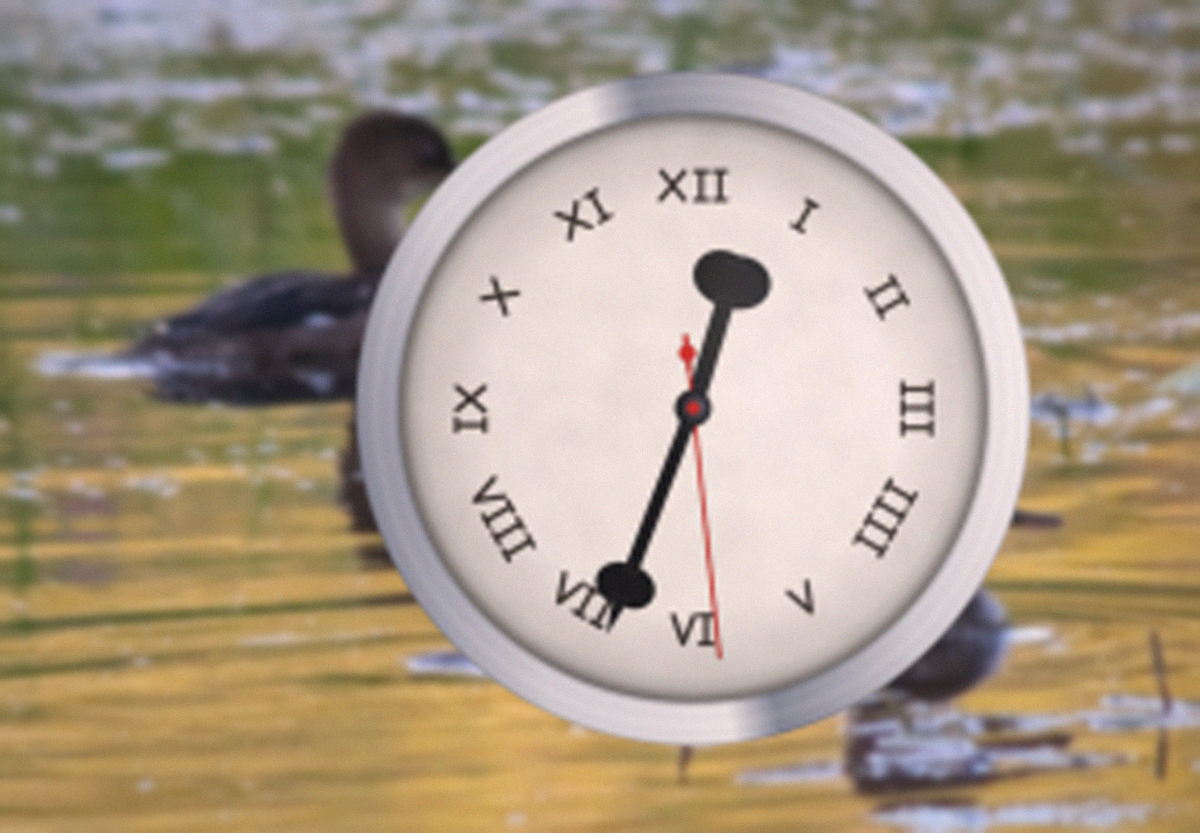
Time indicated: 12h33m29s
